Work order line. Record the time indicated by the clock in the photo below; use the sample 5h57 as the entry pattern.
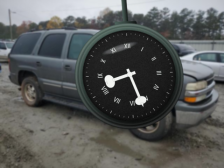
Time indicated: 8h27
